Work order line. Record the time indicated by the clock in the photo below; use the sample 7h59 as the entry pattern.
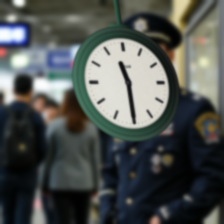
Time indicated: 11h30
